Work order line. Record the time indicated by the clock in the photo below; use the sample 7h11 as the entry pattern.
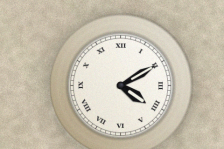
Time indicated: 4h10
